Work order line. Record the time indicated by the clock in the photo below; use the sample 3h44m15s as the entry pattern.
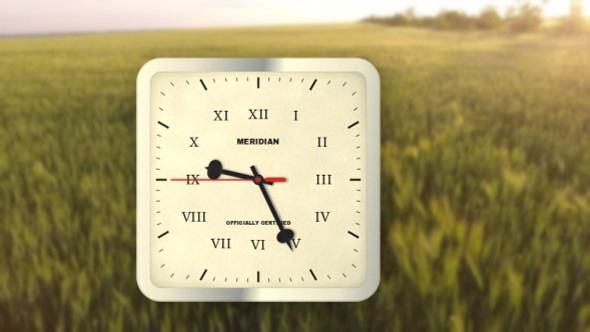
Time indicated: 9h25m45s
